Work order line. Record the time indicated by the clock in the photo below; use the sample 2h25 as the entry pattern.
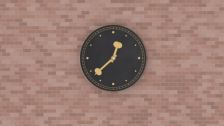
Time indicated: 12h38
